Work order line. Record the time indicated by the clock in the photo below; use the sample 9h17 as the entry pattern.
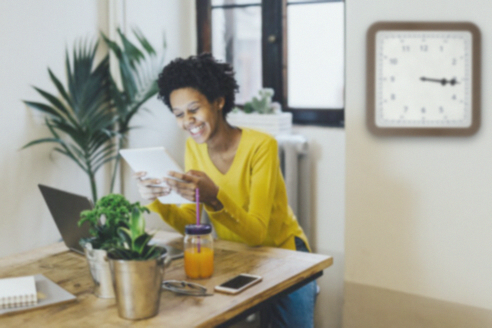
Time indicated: 3h16
